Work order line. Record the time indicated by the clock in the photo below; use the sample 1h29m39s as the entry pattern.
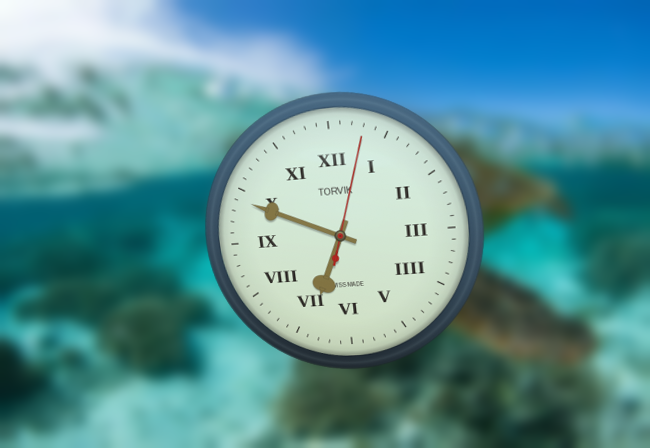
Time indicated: 6h49m03s
